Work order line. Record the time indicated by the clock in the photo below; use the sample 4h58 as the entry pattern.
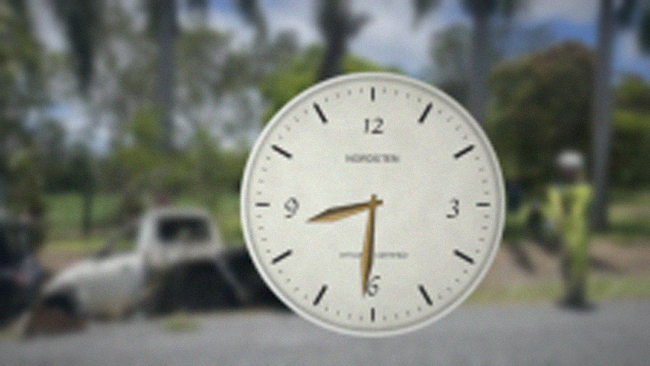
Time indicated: 8h31
